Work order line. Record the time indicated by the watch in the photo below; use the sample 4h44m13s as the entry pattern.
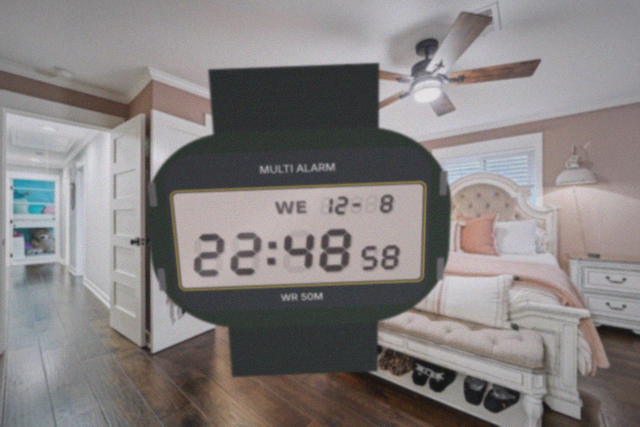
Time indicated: 22h48m58s
